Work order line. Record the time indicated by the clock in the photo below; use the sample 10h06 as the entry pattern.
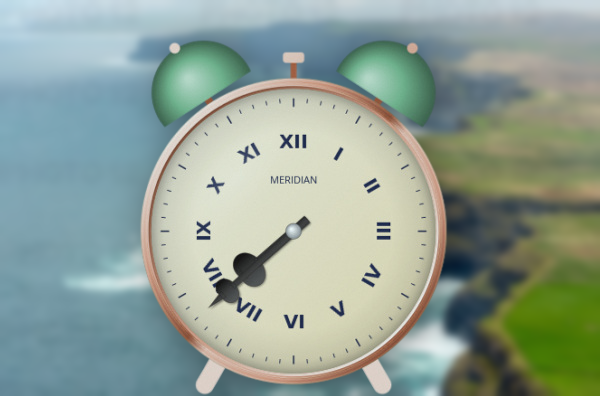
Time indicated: 7h38
